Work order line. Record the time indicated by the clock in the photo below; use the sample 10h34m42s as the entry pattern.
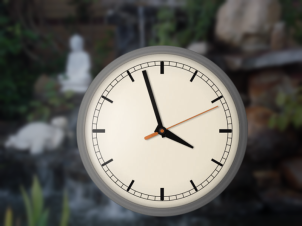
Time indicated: 3h57m11s
